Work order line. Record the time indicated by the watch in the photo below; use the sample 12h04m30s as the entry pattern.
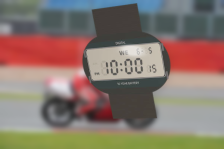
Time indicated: 10h00m15s
